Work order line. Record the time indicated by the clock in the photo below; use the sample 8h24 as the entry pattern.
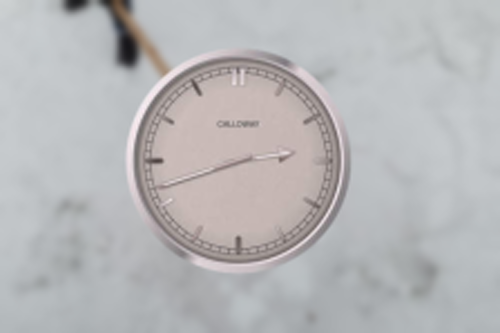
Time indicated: 2h42
